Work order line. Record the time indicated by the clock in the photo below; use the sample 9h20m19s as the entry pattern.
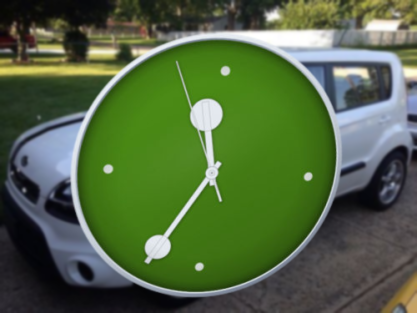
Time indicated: 11h34m56s
